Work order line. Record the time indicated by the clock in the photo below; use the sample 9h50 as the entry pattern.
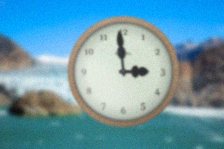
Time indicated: 2h59
